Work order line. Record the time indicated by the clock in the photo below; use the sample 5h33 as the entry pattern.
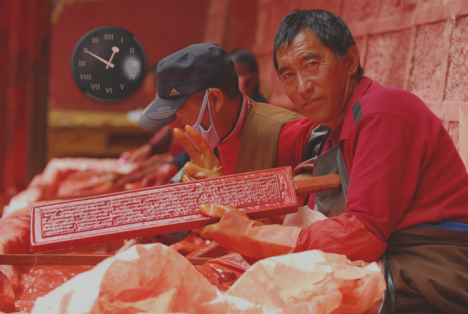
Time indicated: 12h50
